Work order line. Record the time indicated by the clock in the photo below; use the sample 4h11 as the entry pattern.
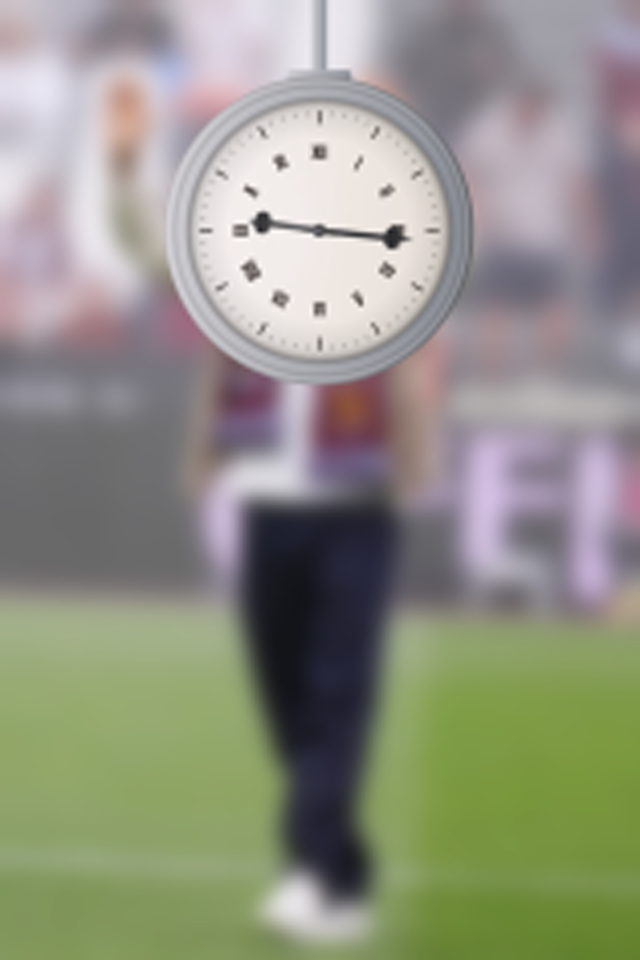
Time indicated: 9h16
